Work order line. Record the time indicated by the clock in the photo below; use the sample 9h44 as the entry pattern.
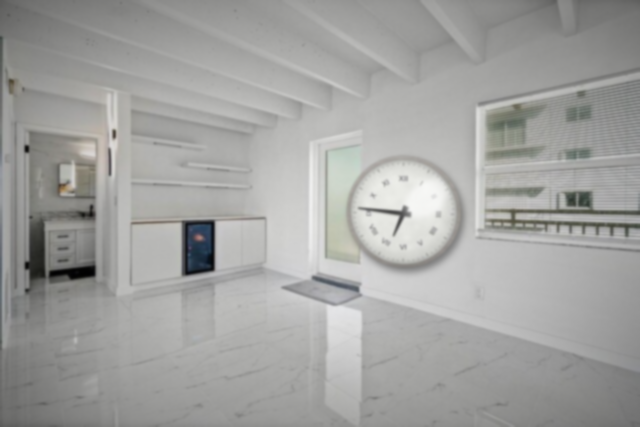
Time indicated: 6h46
